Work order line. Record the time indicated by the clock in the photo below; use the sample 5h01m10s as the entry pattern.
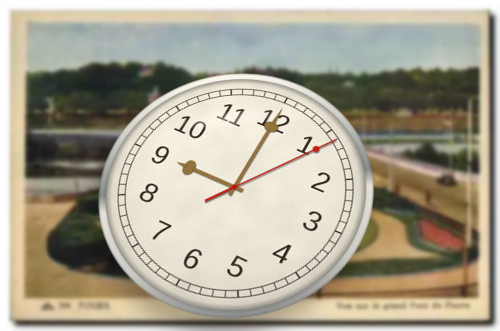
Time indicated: 9h00m06s
